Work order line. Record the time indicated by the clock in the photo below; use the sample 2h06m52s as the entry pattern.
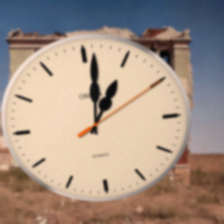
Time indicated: 1h01m10s
